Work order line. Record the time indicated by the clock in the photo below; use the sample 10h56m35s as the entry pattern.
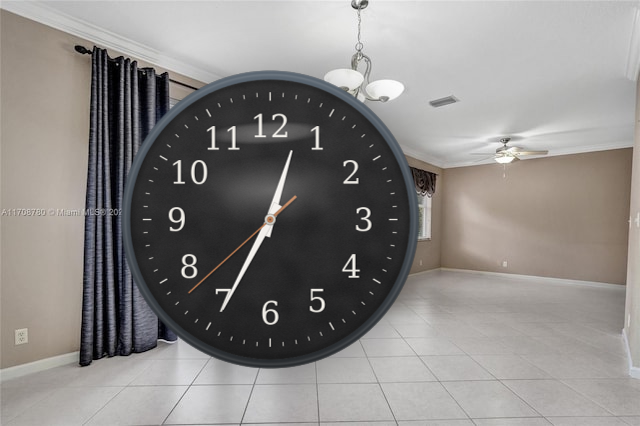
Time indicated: 12h34m38s
